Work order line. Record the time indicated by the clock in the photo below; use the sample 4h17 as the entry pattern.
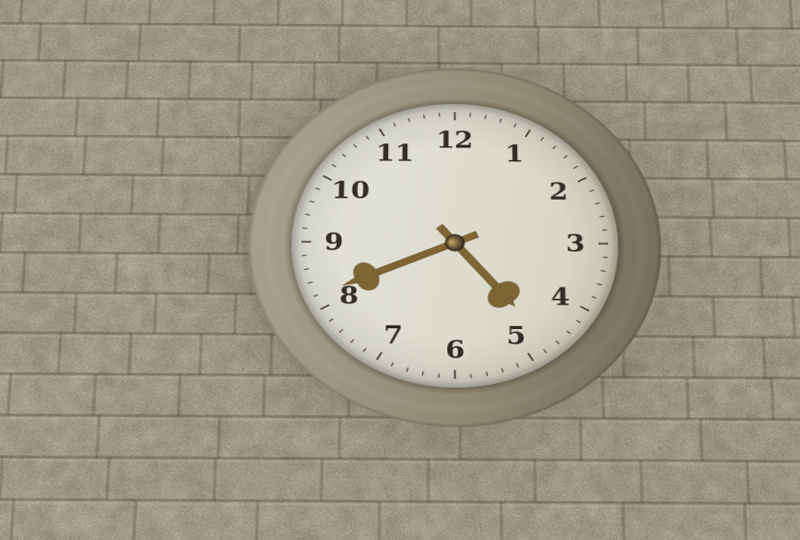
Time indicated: 4h41
